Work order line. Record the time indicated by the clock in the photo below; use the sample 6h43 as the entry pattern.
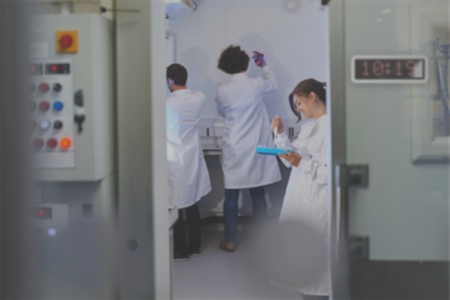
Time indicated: 10h19
